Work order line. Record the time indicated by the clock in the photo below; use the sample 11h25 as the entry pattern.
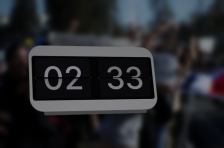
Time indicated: 2h33
